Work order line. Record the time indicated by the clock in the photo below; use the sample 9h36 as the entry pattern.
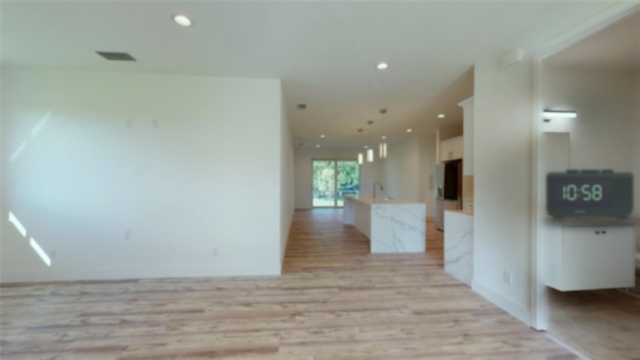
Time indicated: 10h58
